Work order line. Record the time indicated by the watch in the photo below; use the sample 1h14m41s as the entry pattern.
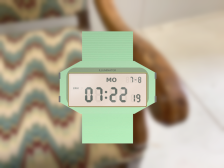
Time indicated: 7h22m19s
